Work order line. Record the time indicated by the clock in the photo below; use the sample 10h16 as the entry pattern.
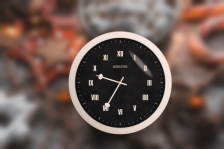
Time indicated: 9h35
